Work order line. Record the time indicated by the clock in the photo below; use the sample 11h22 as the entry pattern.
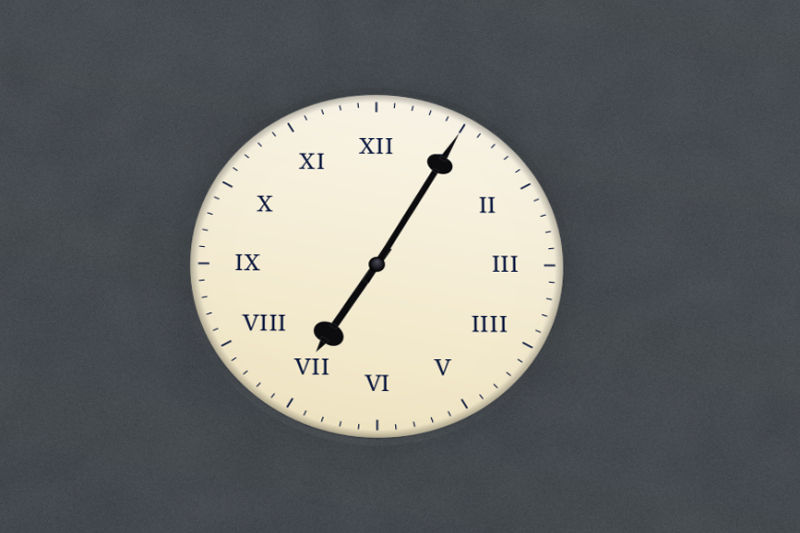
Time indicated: 7h05
